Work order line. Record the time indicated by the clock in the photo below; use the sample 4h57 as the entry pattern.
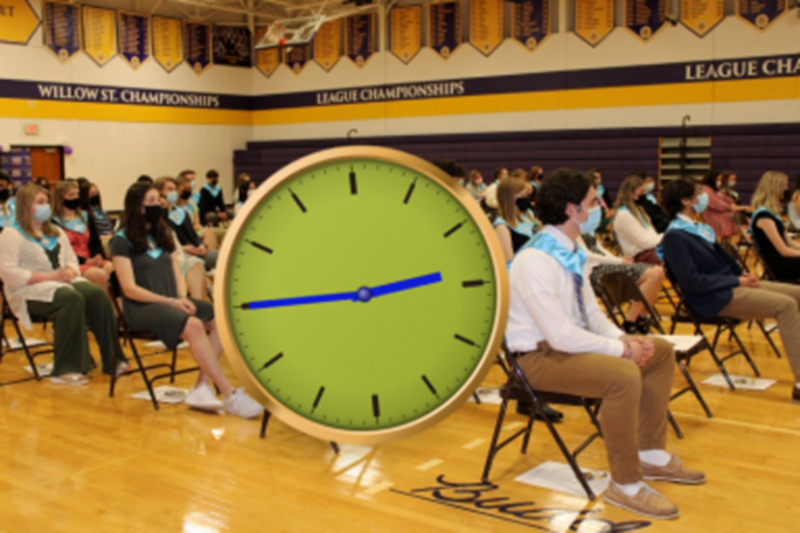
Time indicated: 2h45
